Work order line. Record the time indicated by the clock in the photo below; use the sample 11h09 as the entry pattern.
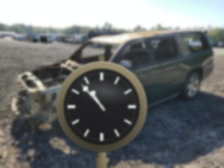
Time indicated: 10h53
